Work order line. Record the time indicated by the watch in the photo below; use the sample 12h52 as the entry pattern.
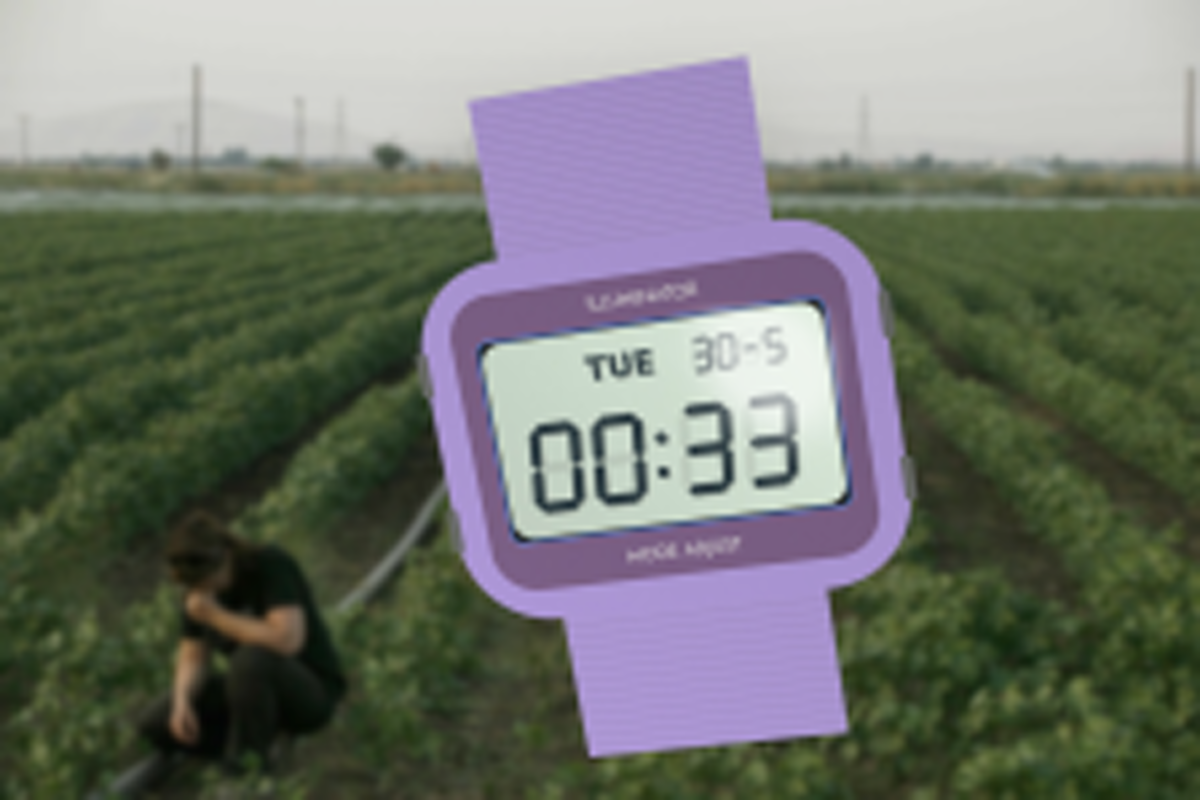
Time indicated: 0h33
